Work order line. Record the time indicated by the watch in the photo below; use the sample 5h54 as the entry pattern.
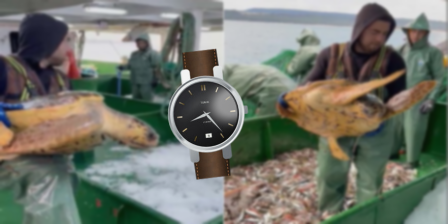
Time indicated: 8h24
